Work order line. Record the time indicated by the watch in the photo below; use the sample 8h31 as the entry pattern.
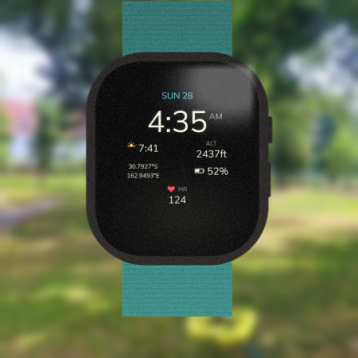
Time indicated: 4h35
